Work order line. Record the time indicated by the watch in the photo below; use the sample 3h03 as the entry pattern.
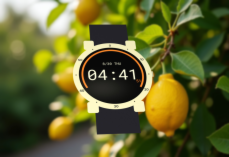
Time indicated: 4h41
